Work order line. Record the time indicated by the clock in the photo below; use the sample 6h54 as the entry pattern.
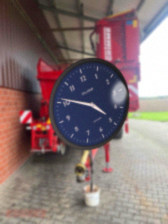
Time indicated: 4h51
